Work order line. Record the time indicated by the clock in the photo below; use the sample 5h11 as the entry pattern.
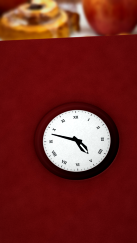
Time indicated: 4h48
